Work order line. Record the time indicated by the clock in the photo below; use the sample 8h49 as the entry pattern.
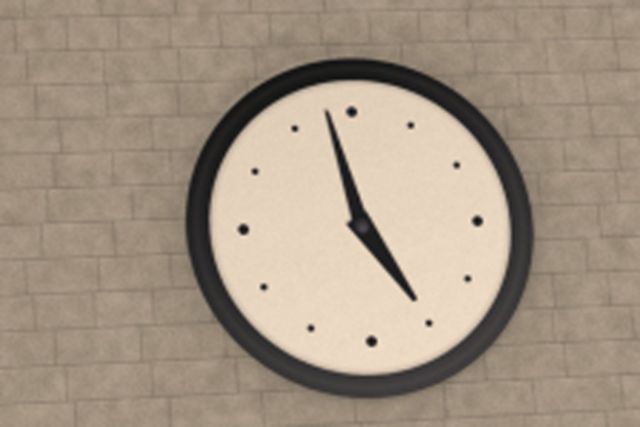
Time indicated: 4h58
